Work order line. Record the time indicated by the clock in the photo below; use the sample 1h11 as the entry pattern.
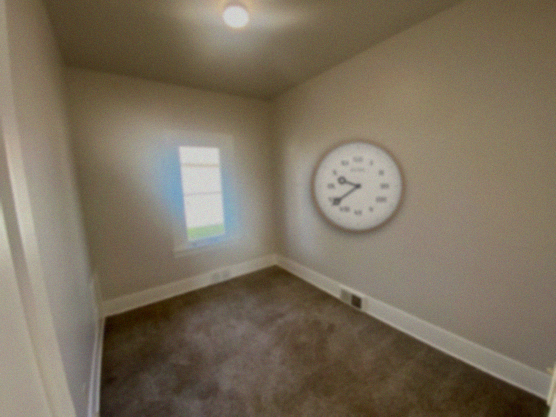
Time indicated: 9h39
